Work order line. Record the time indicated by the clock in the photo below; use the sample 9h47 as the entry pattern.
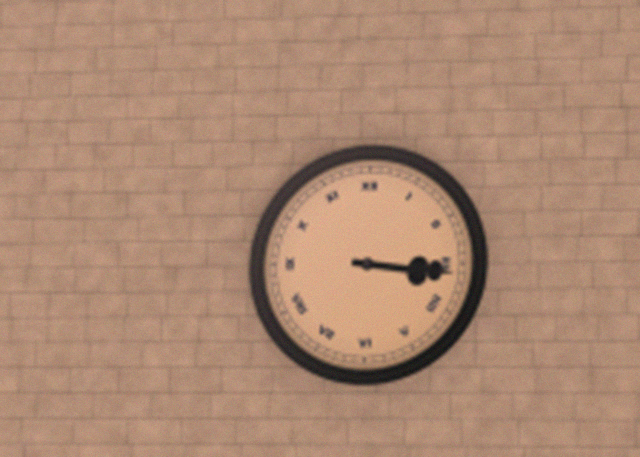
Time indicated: 3h16
